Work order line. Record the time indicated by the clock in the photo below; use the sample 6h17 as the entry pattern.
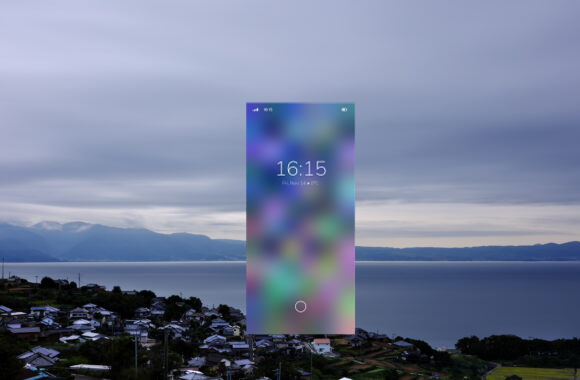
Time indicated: 16h15
